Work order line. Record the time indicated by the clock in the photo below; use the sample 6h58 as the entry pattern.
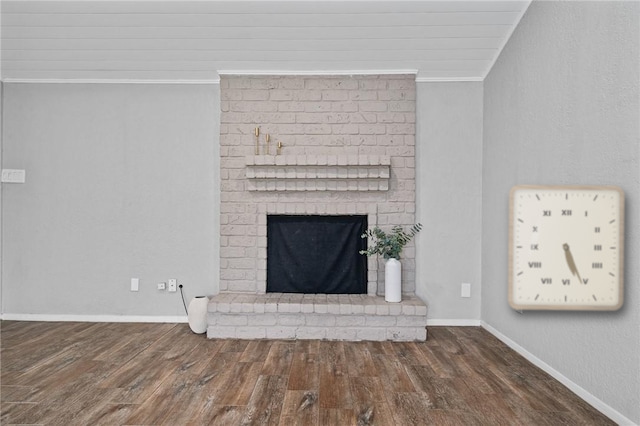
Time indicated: 5h26
